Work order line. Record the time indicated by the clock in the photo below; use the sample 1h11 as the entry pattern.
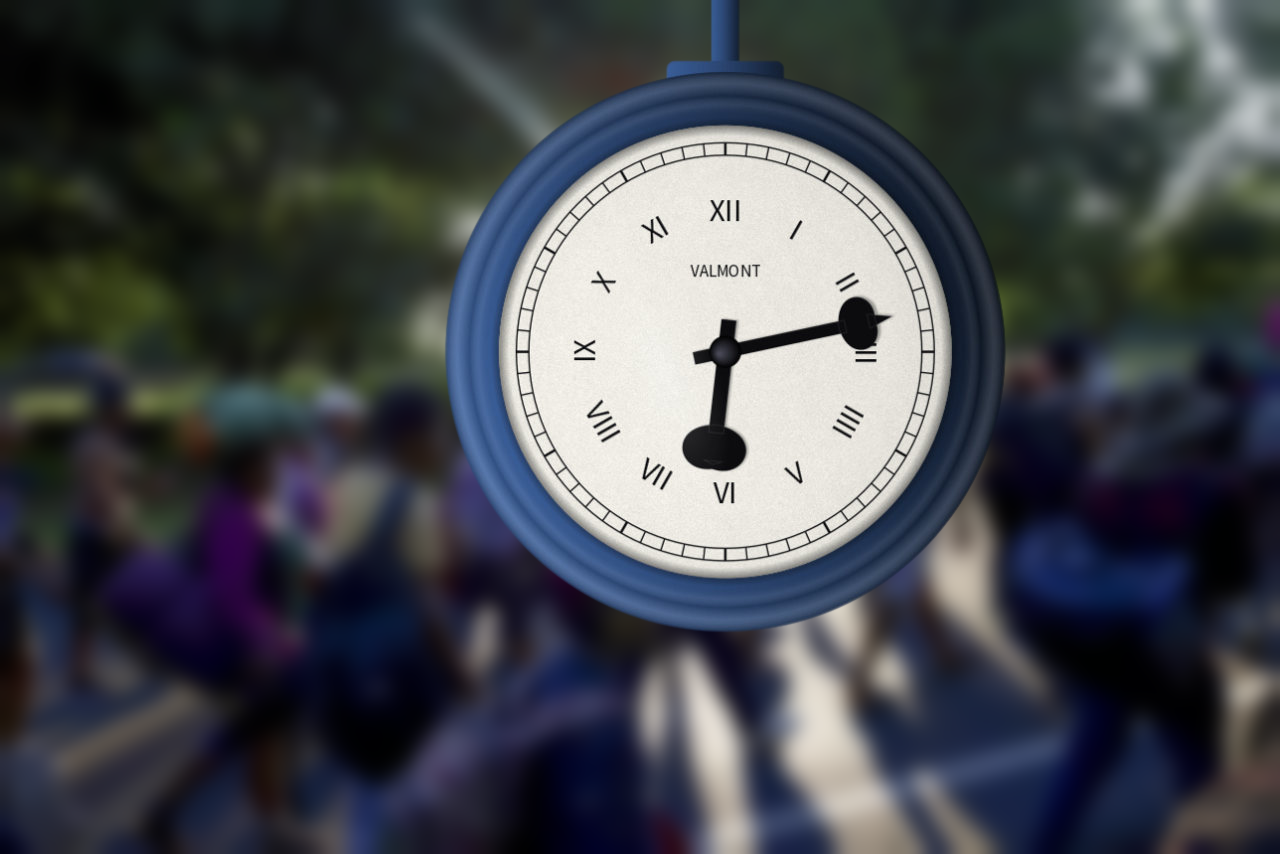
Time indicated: 6h13
